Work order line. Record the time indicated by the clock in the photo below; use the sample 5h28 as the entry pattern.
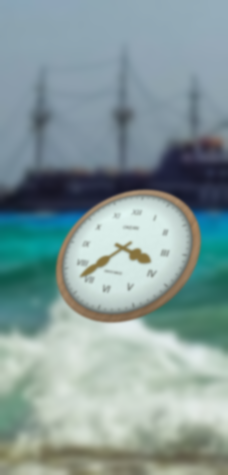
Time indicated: 3h37
